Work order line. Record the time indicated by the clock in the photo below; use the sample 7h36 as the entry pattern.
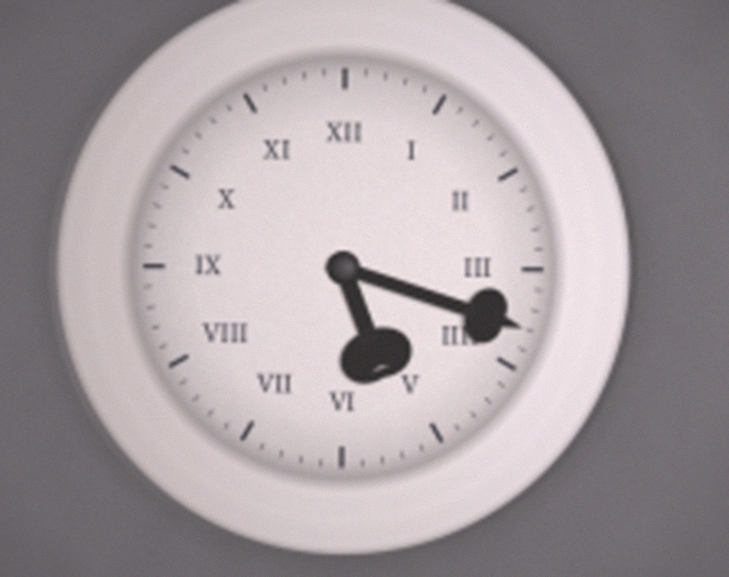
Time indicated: 5h18
